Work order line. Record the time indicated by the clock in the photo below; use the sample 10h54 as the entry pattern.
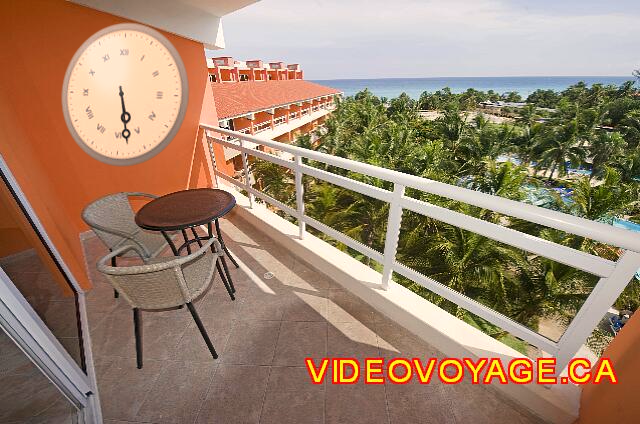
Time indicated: 5h28
